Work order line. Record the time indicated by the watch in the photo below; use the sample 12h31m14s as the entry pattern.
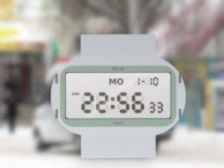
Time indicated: 22h56m33s
